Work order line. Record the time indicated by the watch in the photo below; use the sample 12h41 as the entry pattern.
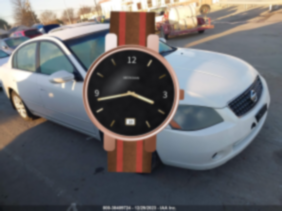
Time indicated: 3h43
